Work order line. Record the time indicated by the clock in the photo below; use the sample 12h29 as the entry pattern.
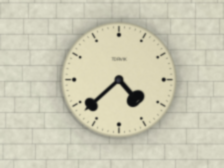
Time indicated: 4h38
